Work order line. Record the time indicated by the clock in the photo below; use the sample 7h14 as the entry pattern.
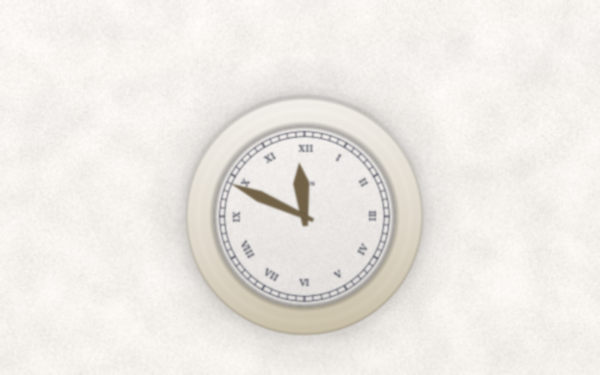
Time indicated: 11h49
